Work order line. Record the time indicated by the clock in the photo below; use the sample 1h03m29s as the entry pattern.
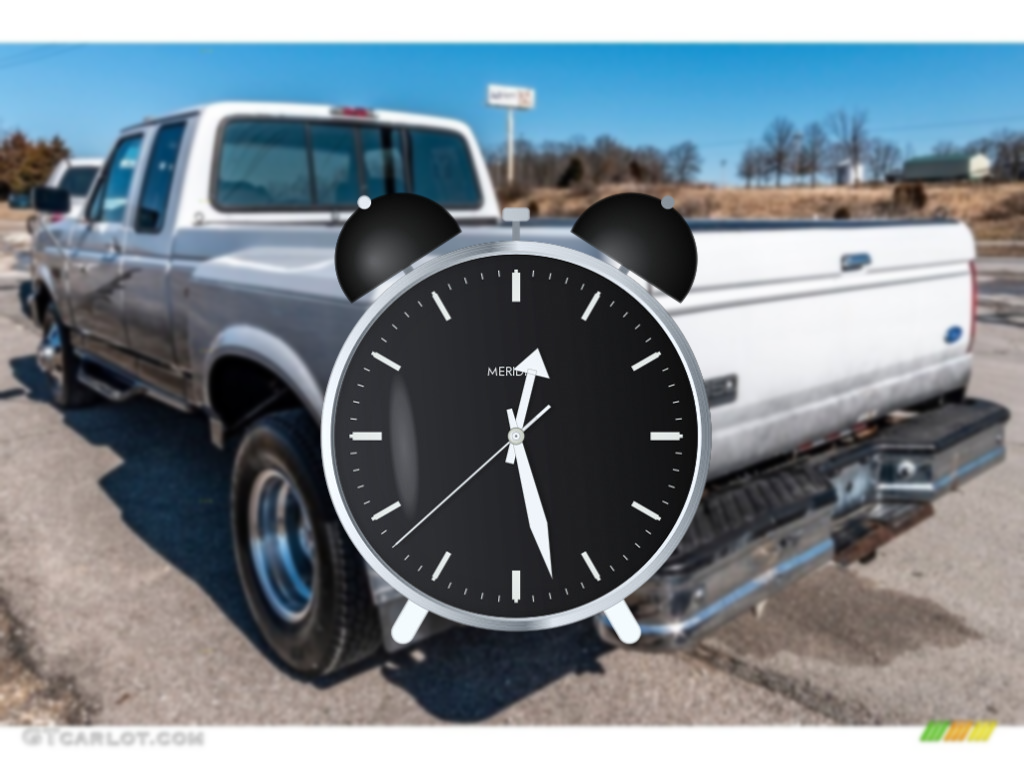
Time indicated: 12h27m38s
